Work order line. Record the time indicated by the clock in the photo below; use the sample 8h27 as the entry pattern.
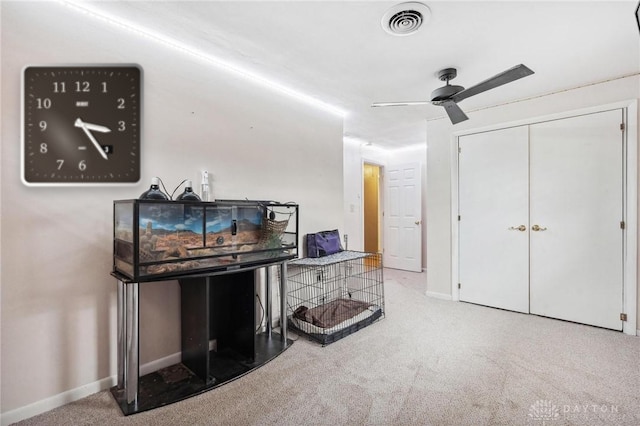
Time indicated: 3h24
